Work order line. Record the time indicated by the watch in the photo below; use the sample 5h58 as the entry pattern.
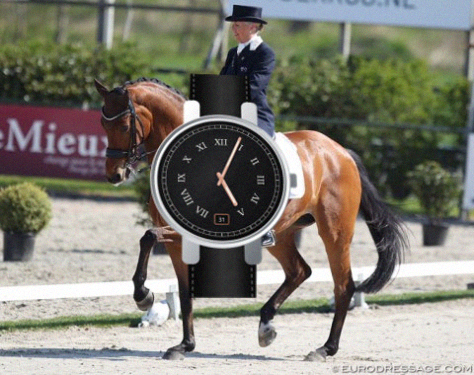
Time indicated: 5h04
